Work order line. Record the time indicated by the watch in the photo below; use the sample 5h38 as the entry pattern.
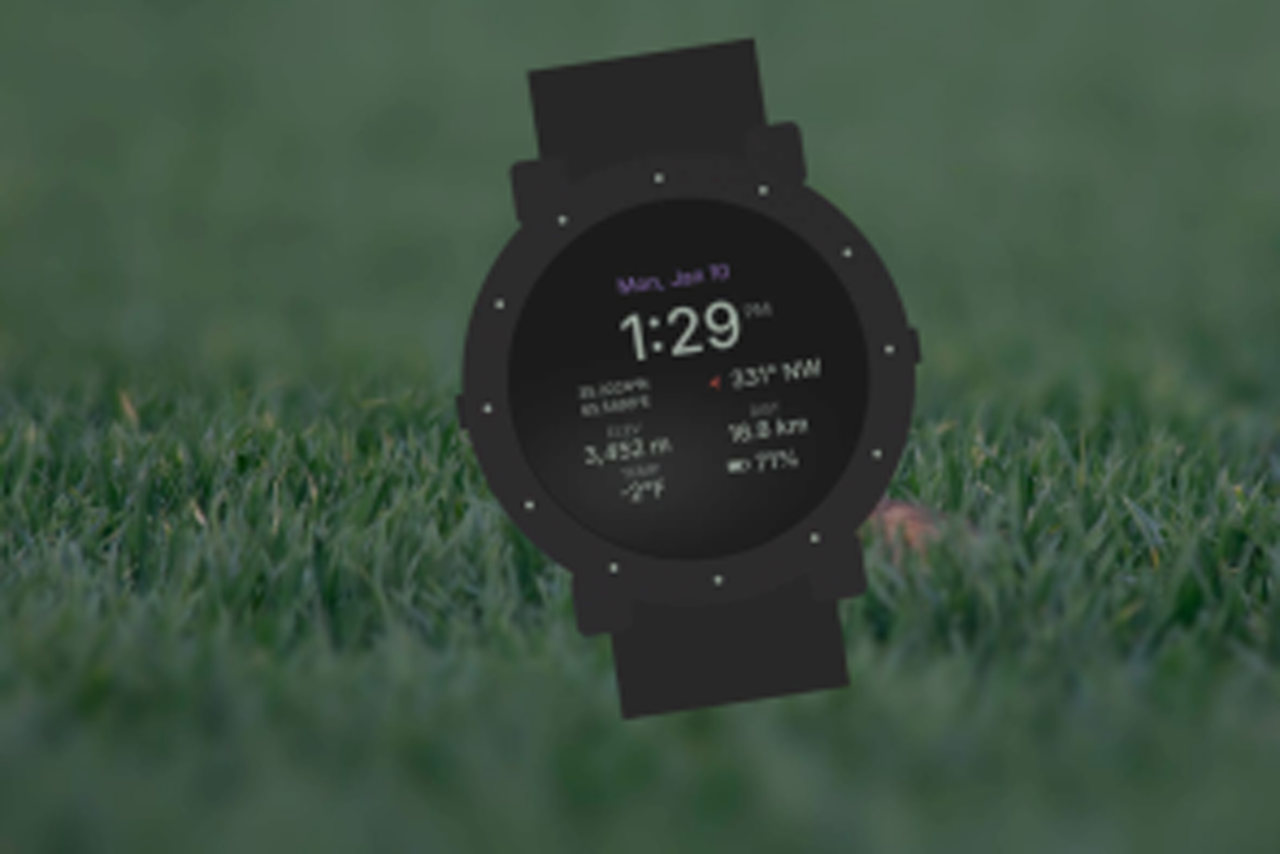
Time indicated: 1h29
